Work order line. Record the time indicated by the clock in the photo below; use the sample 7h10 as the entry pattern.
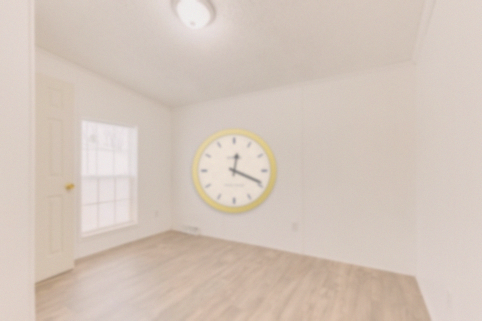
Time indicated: 12h19
